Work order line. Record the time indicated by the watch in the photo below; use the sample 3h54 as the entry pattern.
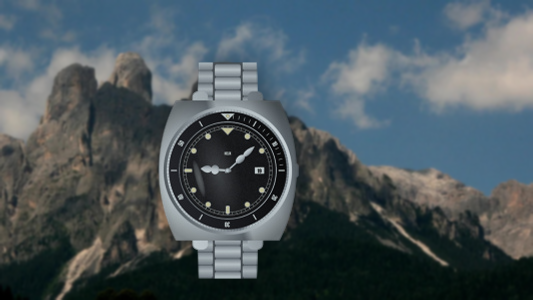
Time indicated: 9h08
